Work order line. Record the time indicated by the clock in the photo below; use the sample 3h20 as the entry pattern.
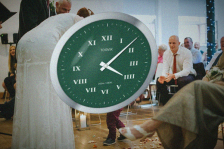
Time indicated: 4h08
